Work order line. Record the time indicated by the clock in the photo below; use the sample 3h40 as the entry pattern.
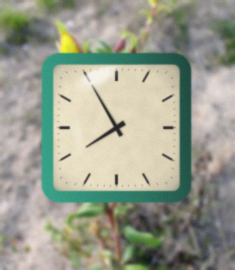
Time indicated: 7h55
